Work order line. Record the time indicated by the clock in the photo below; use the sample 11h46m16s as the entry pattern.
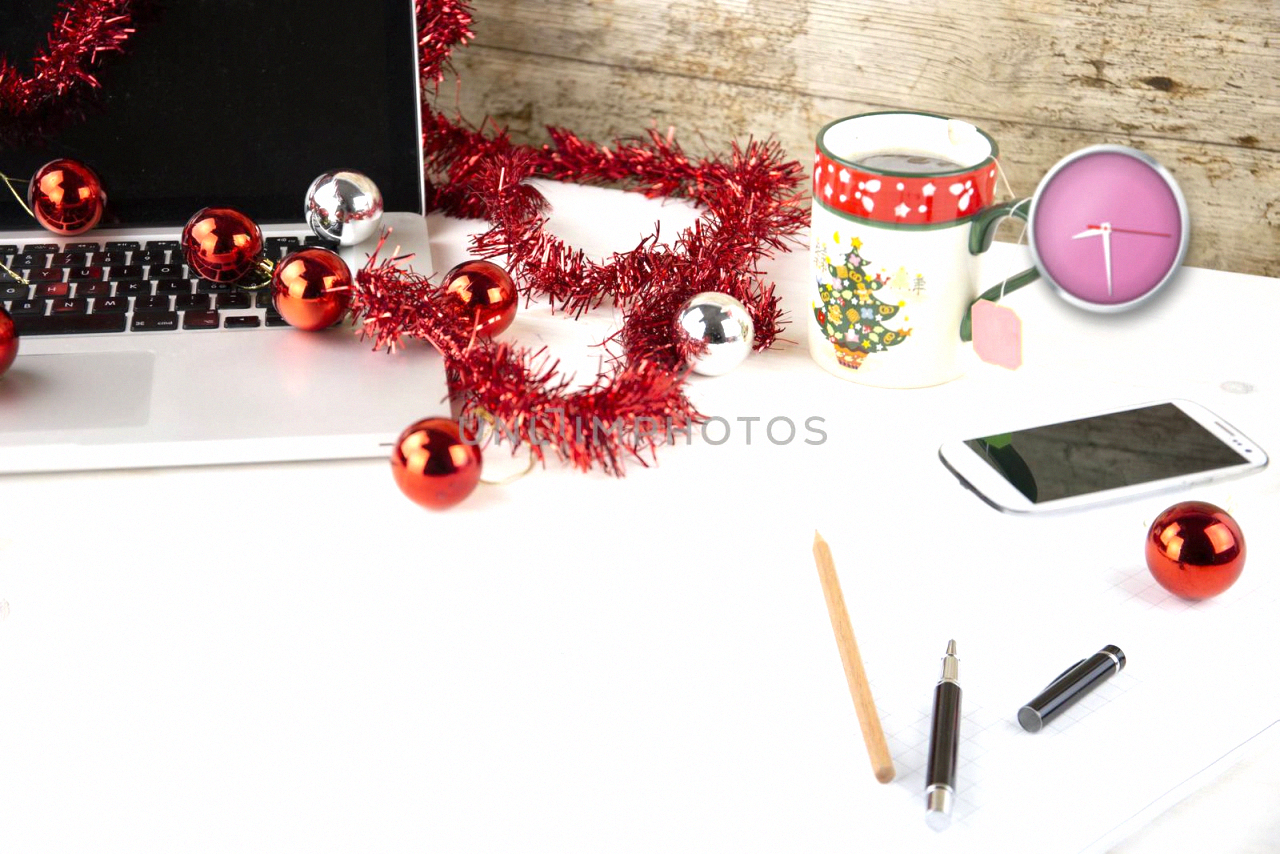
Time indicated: 8h29m16s
